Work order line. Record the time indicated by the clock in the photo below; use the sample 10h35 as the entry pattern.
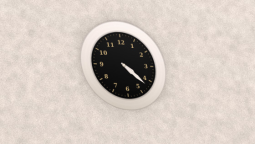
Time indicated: 4h22
